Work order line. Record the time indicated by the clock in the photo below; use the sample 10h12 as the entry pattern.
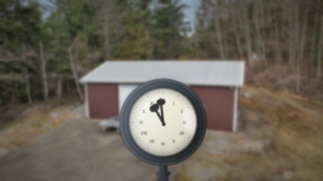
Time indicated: 10h59
